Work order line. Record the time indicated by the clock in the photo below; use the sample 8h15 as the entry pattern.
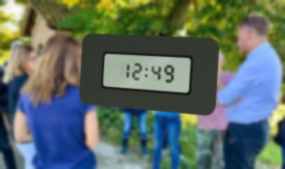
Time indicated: 12h49
